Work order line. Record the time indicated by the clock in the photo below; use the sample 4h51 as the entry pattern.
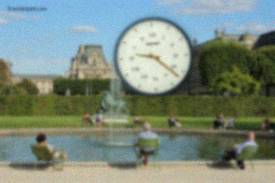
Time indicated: 9h22
